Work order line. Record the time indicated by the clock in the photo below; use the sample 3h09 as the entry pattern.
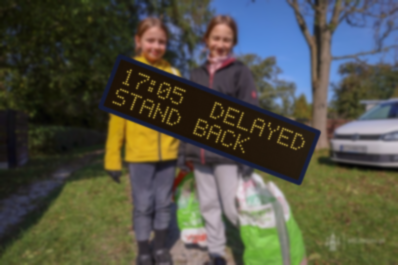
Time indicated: 17h05
